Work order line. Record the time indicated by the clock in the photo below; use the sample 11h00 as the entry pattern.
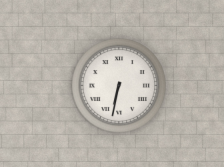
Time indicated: 6h32
